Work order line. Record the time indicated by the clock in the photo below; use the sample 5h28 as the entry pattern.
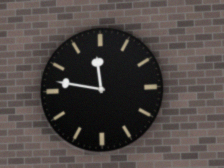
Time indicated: 11h47
